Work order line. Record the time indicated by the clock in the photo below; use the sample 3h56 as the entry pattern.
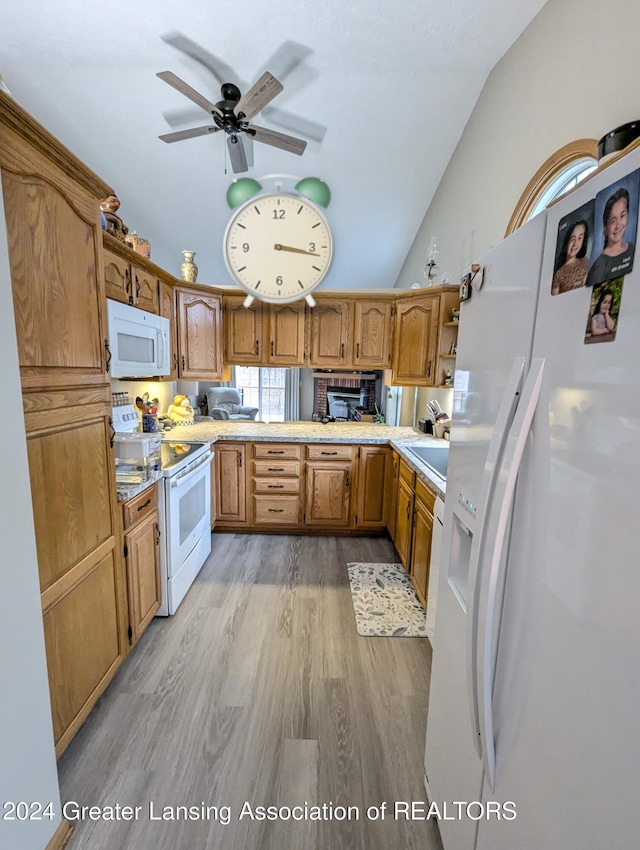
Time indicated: 3h17
